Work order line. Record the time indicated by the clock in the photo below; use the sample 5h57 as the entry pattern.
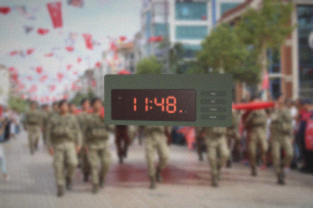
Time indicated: 11h48
